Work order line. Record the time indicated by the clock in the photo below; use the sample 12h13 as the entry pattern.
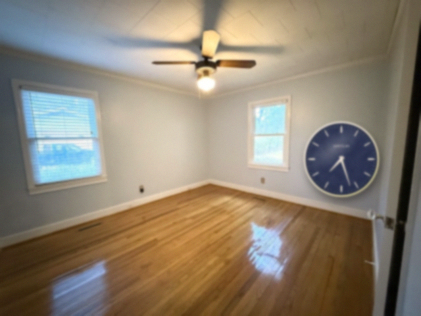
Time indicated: 7h27
